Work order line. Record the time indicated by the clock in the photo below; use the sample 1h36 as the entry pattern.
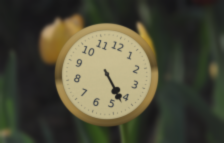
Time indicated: 4h22
